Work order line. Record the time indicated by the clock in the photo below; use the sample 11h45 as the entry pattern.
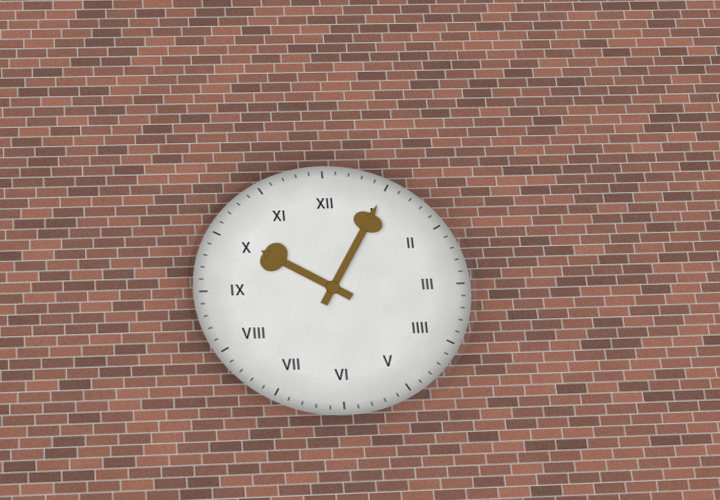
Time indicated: 10h05
